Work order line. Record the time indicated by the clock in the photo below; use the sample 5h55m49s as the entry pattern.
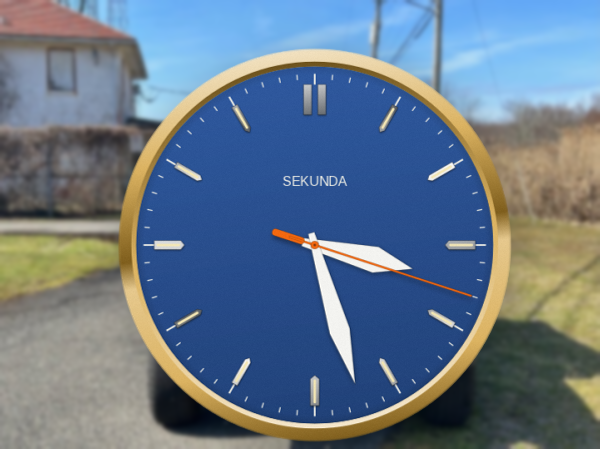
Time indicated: 3h27m18s
